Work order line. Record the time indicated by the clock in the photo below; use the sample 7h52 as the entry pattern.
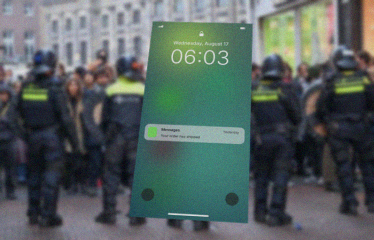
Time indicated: 6h03
